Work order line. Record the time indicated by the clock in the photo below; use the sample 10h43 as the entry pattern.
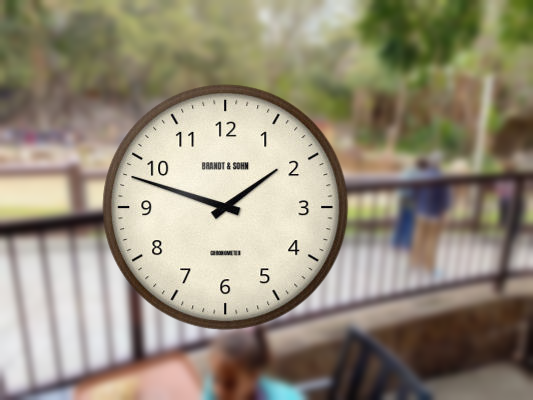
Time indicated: 1h48
